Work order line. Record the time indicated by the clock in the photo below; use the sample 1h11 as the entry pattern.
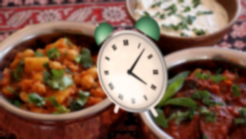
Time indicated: 4h07
